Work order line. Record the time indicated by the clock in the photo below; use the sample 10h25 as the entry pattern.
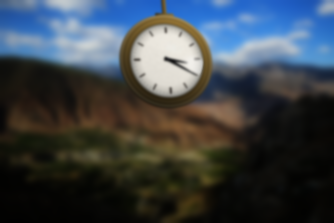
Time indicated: 3h20
